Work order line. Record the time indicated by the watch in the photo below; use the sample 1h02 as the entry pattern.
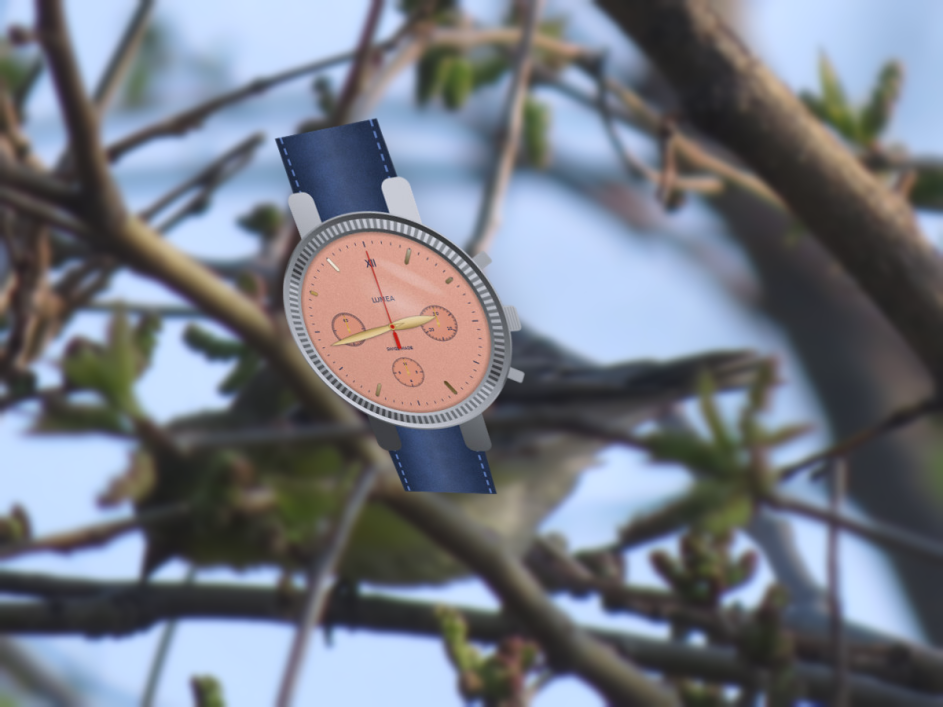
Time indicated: 2h43
